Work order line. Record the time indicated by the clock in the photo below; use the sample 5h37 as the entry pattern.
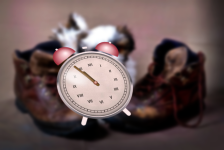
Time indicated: 10h54
